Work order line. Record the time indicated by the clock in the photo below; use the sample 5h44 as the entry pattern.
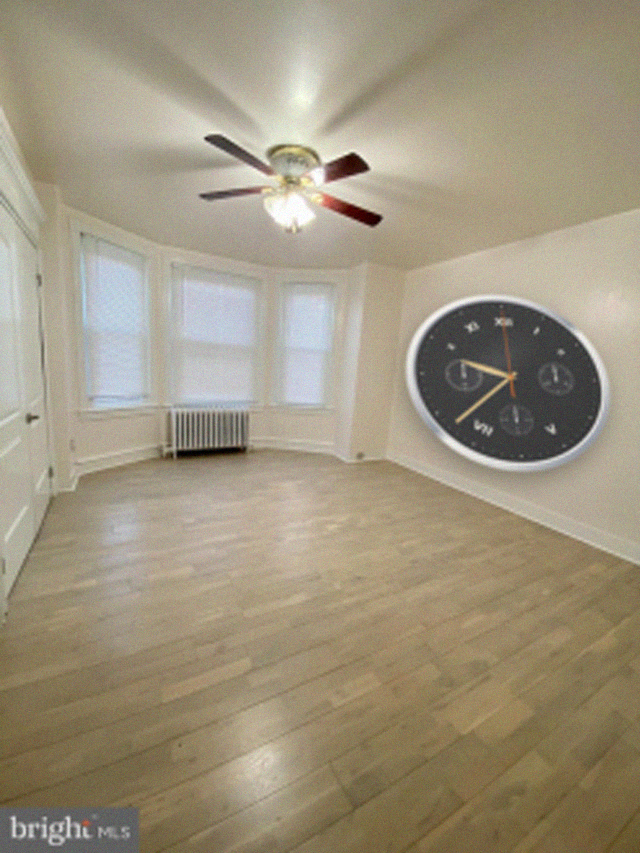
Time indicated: 9h38
